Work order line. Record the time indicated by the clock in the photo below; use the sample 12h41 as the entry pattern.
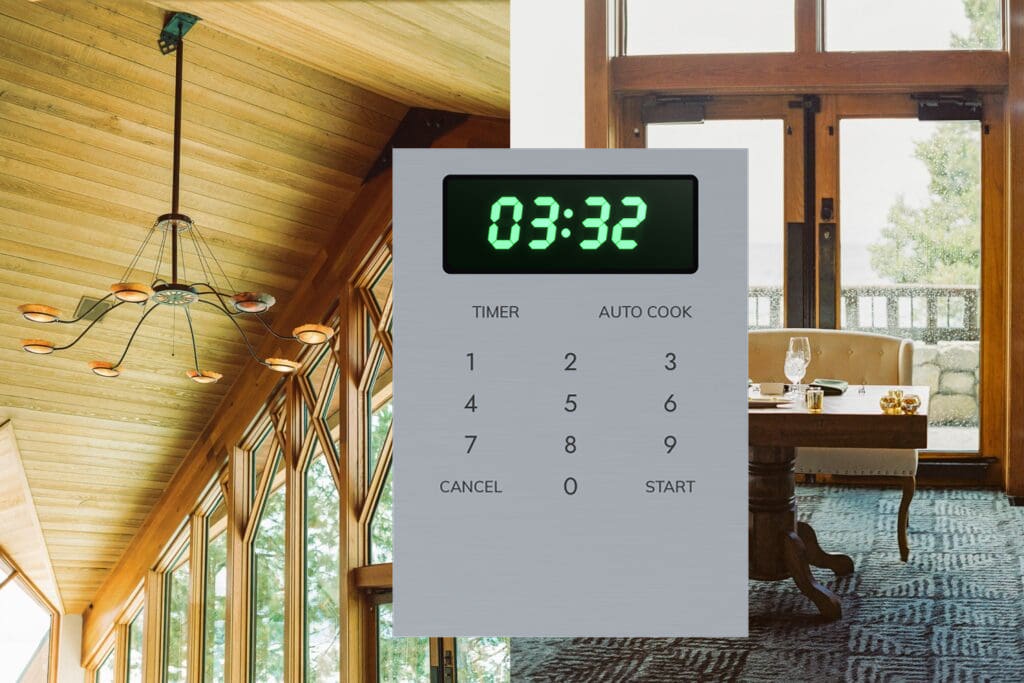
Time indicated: 3h32
